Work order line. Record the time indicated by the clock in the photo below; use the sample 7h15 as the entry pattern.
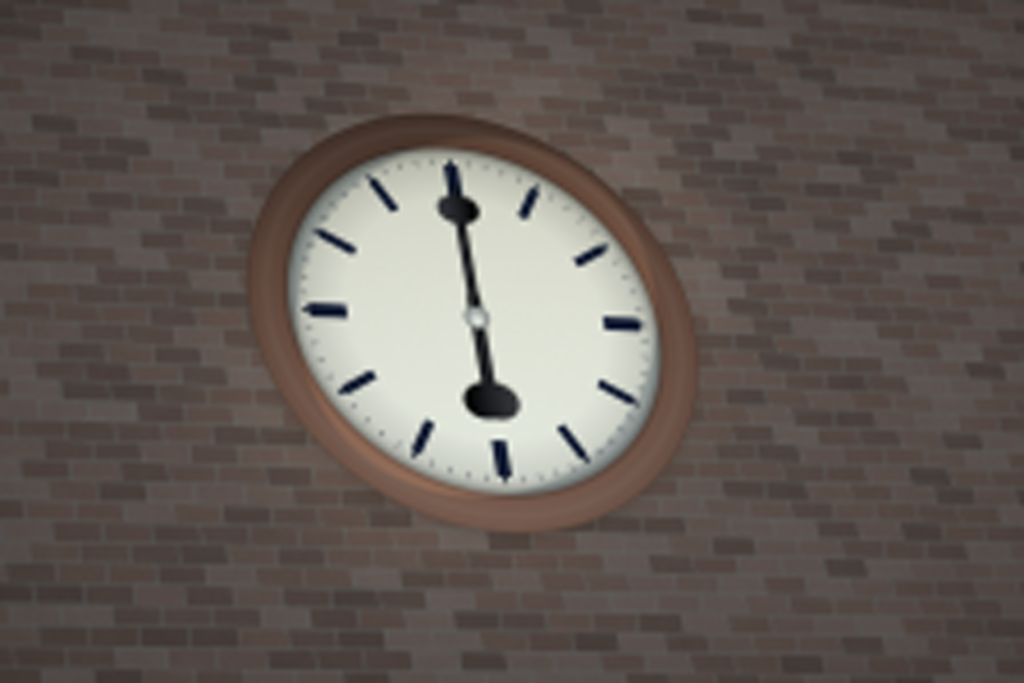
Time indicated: 6h00
